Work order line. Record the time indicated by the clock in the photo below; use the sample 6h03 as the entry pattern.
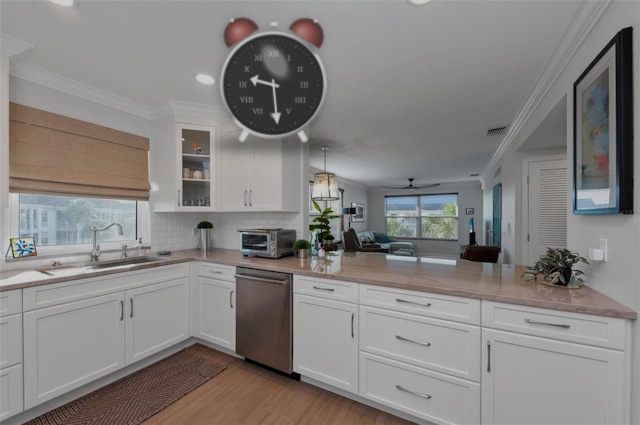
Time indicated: 9h29
